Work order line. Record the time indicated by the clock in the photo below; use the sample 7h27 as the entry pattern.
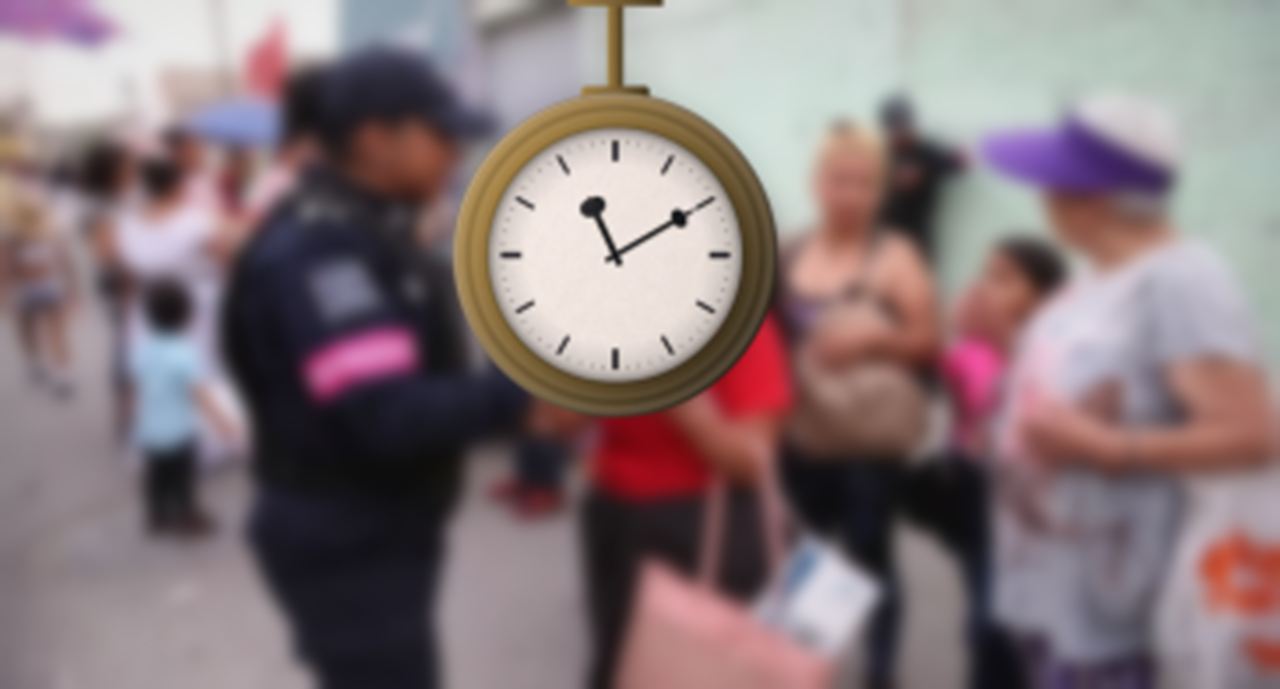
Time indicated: 11h10
